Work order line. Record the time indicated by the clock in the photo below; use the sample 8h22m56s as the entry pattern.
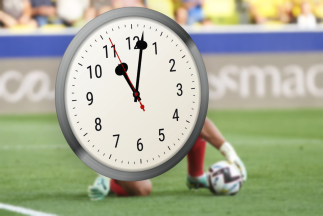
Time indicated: 11h01m56s
